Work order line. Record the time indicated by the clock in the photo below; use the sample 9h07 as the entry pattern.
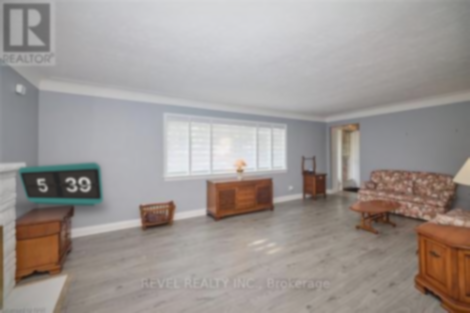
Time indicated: 5h39
